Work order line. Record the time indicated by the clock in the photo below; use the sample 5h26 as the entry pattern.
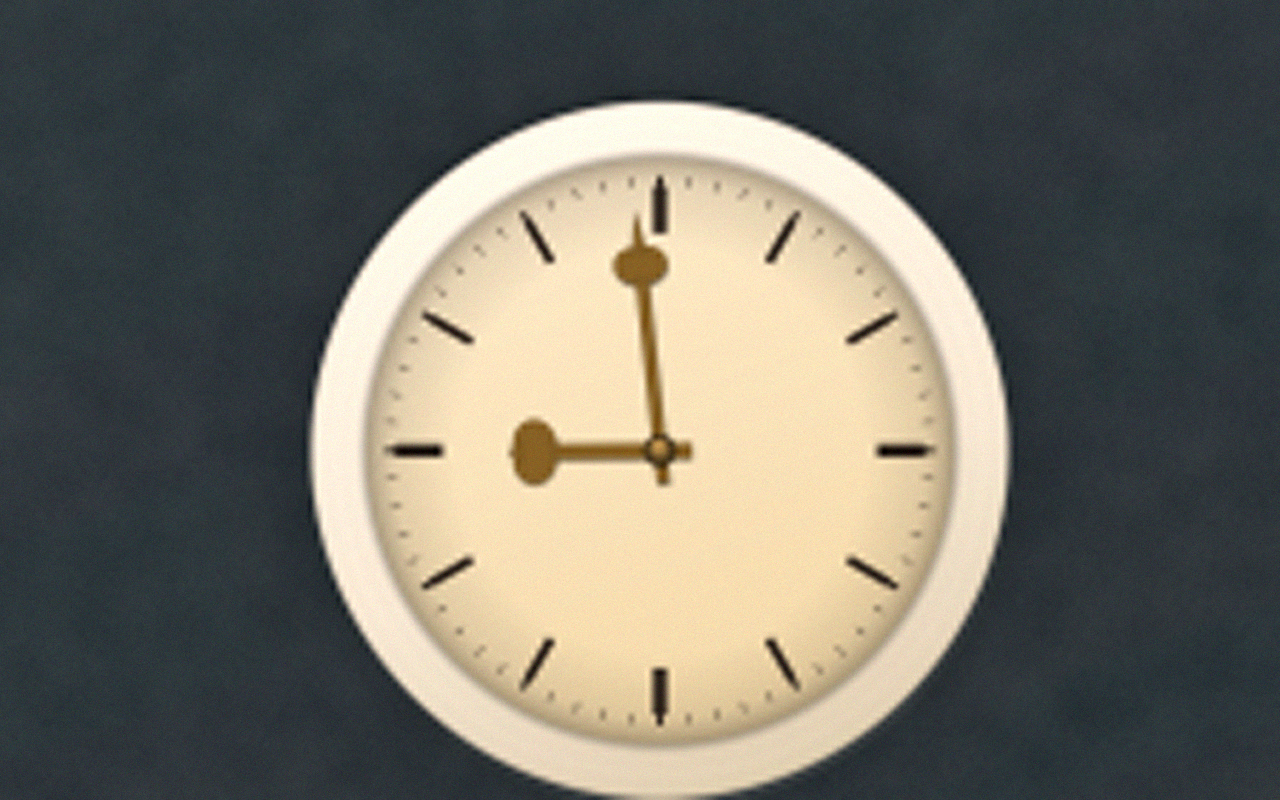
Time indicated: 8h59
